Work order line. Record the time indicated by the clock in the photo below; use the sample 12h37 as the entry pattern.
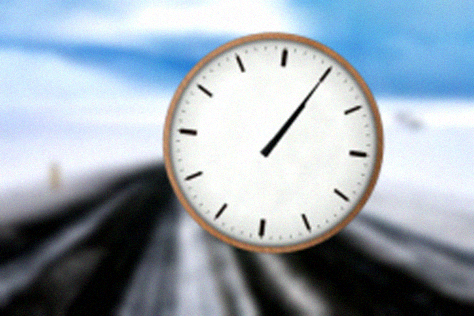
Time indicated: 1h05
